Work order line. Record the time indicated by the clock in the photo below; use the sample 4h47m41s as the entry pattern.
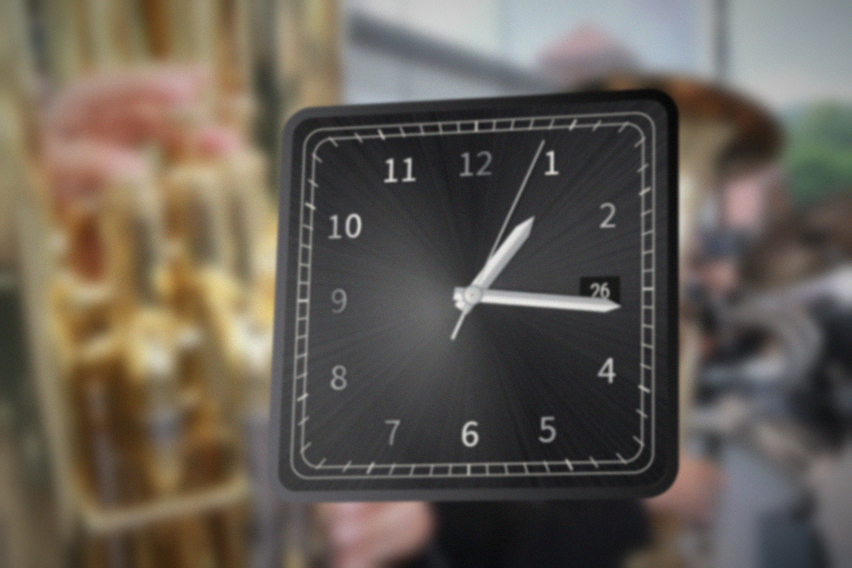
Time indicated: 1h16m04s
